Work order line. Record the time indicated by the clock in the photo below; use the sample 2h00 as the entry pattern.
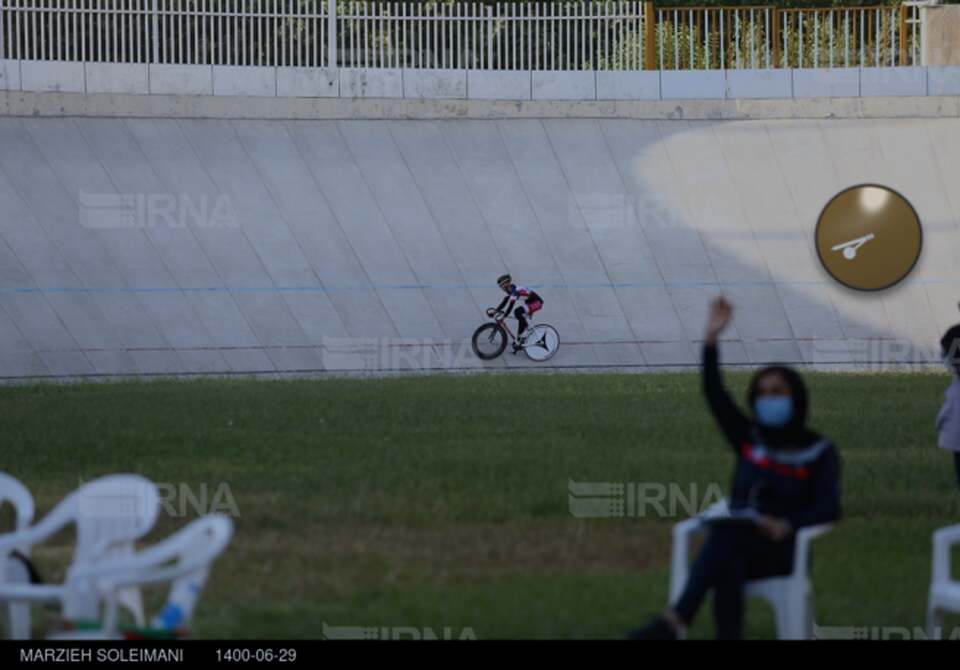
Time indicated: 7h42
